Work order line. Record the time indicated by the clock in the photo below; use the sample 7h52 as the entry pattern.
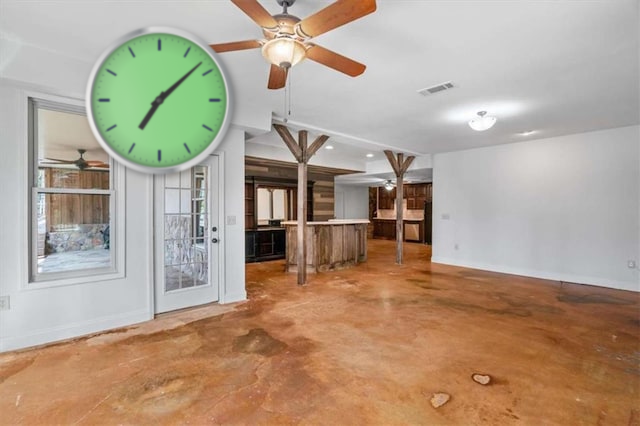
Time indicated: 7h08
